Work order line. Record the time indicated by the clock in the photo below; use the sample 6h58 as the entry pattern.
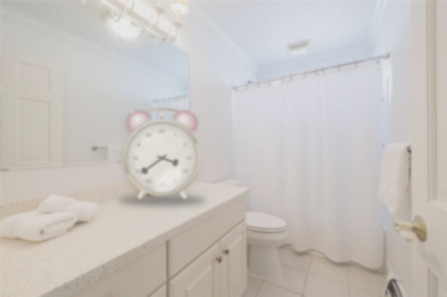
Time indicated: 3h39
